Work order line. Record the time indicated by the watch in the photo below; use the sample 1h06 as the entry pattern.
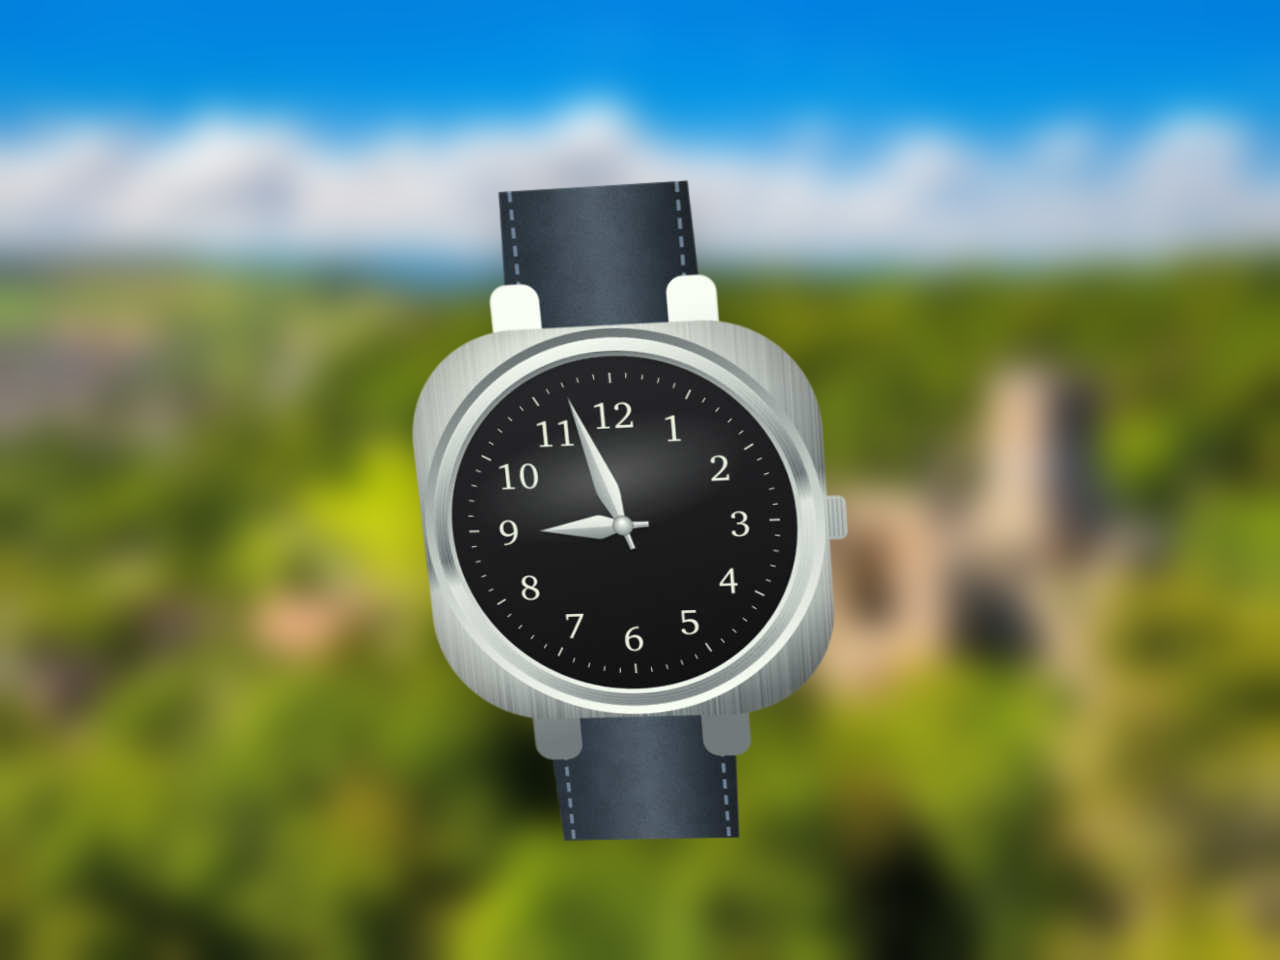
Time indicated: 8h57
